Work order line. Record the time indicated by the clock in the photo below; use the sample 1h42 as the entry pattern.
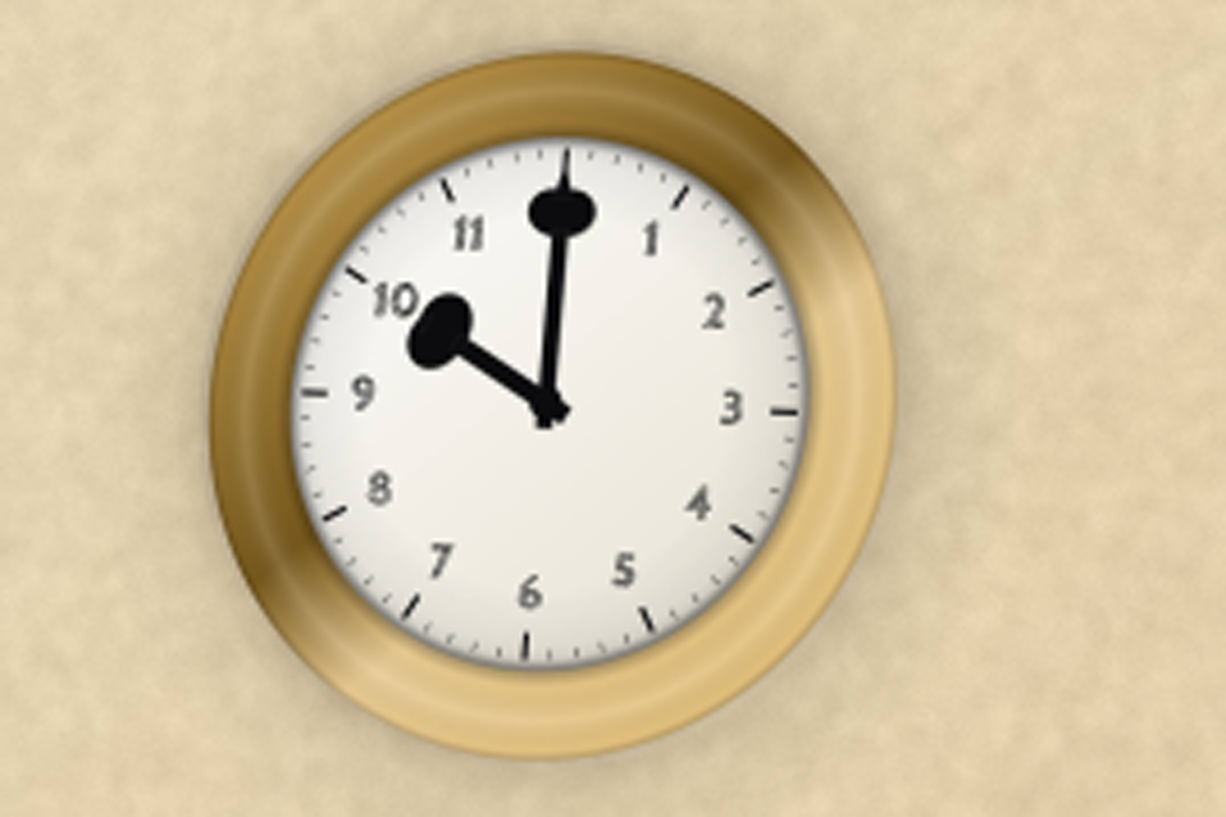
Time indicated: 10h00
